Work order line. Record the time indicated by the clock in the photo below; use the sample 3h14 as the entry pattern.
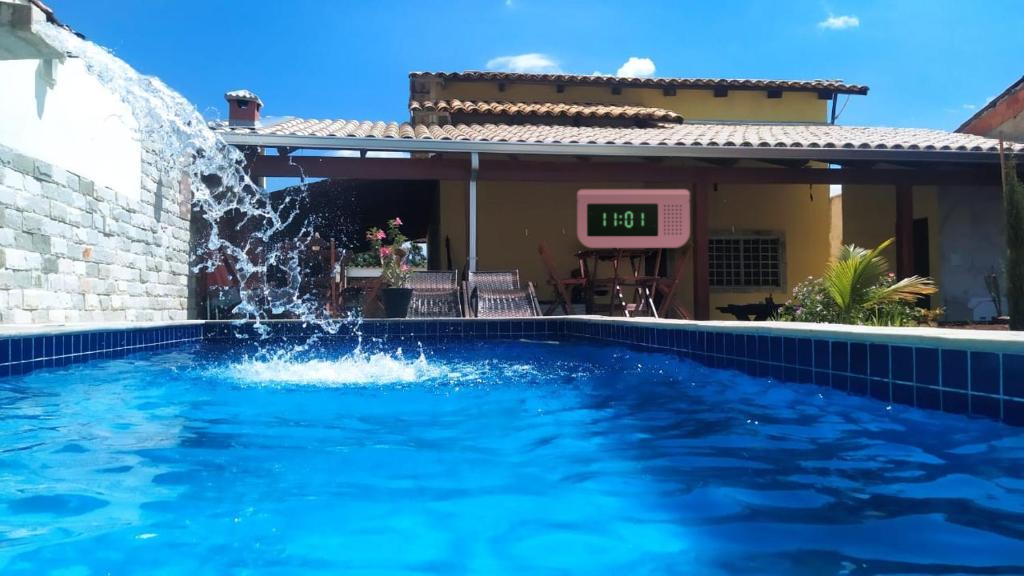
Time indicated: 11h01
